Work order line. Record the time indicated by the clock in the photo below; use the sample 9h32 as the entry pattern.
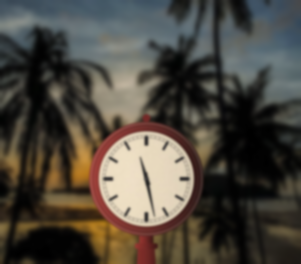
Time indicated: 11h28
